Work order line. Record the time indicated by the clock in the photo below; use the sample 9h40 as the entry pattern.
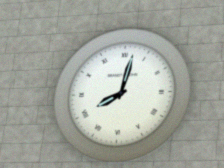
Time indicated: 8h02
